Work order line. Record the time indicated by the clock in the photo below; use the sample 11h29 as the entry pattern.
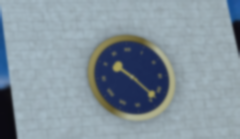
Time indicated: 10h23
